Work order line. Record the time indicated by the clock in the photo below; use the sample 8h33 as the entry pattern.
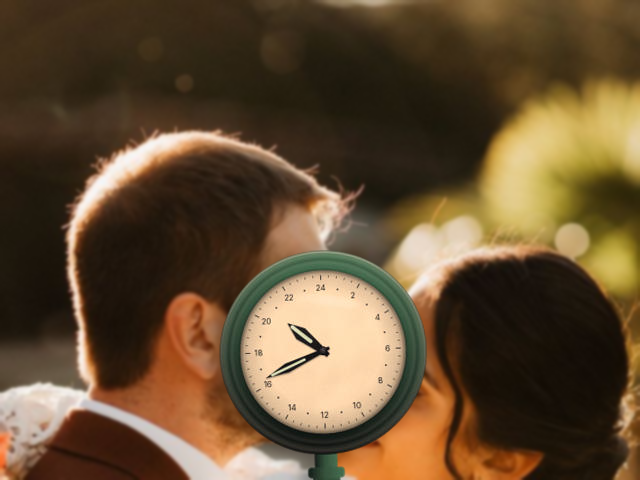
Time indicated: 20h41
